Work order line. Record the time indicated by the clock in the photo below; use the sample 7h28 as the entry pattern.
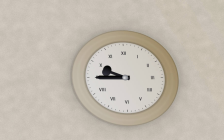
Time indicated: 9h45
